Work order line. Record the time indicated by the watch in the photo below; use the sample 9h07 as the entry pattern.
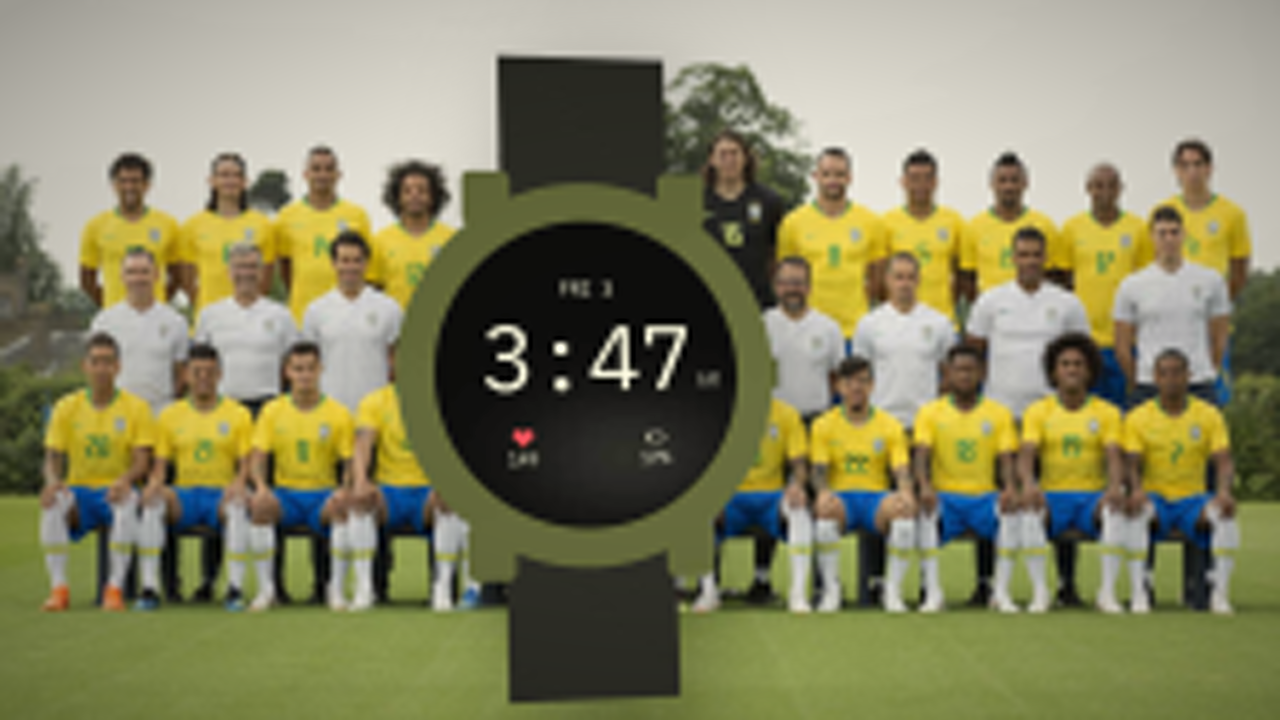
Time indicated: 3h47
